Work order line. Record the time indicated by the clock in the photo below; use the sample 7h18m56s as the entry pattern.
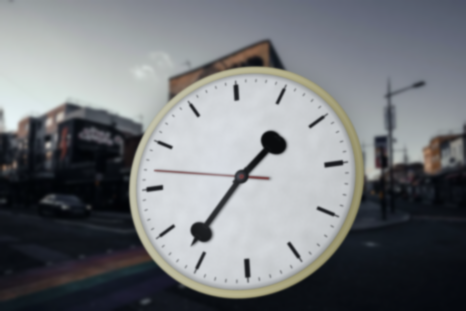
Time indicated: 1h36m47s
